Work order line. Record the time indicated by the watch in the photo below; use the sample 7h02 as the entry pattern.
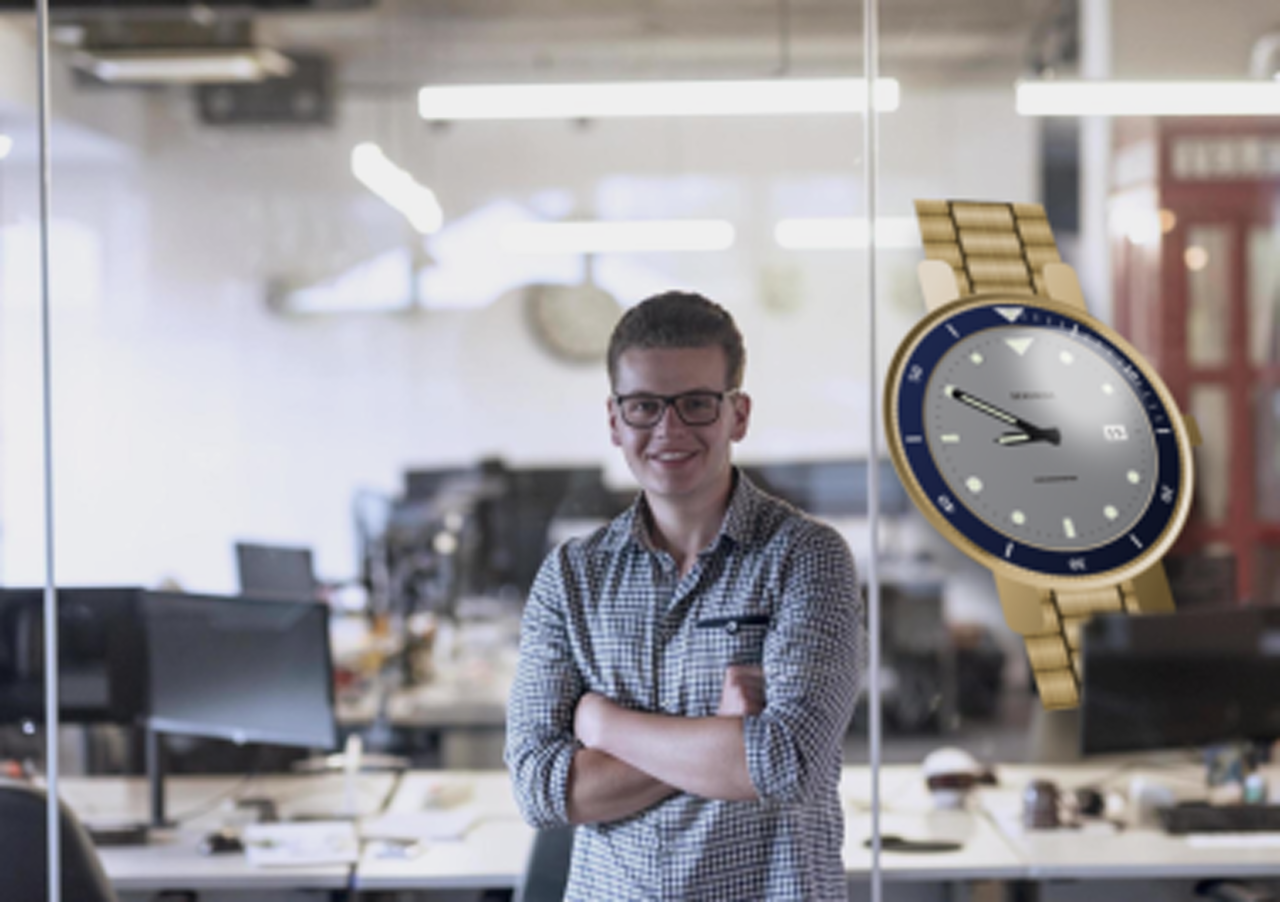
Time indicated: 8h50
